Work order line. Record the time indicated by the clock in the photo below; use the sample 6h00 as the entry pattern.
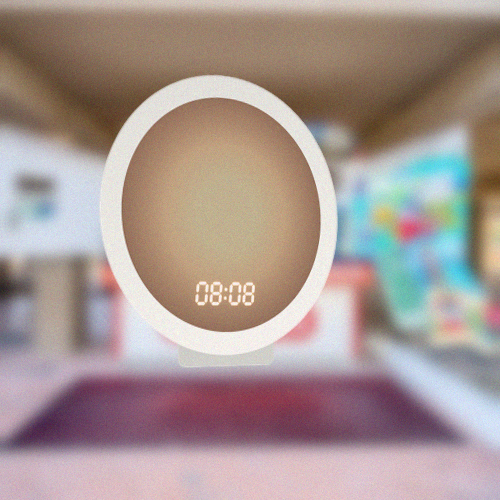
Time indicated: 8h08
